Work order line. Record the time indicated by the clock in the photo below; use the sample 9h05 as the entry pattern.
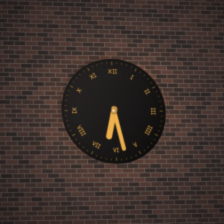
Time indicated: 6h28
